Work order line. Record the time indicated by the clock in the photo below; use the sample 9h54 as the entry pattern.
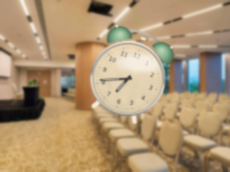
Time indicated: 6h41
